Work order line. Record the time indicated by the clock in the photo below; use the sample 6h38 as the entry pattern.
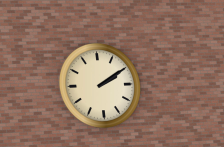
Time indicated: 2h10
